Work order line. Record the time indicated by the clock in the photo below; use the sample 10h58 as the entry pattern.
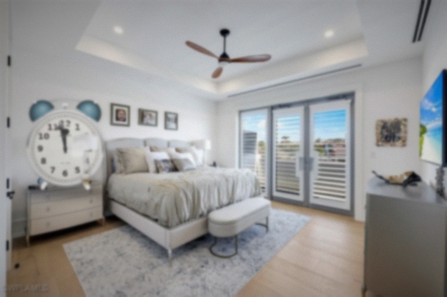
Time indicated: 11h58
